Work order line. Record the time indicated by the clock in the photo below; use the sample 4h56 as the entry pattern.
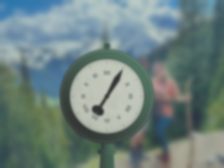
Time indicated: 7h05
